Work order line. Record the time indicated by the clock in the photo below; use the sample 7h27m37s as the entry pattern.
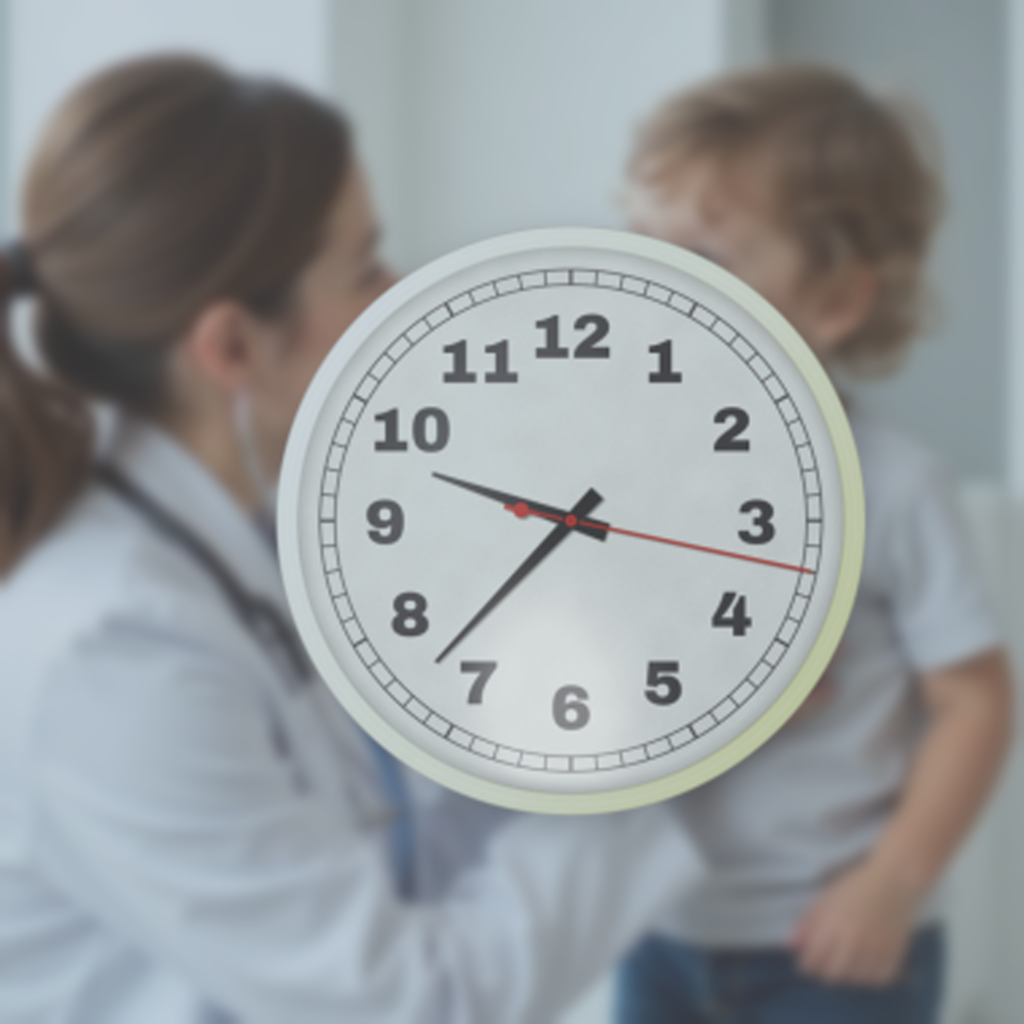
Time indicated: 9h37m17s
